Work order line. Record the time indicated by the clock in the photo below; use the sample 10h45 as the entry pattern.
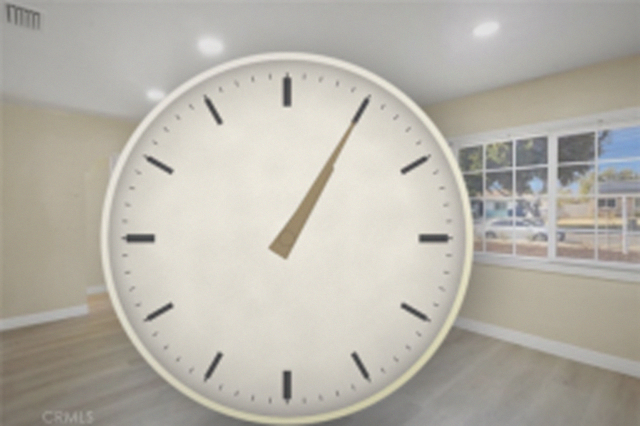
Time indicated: 1h05
